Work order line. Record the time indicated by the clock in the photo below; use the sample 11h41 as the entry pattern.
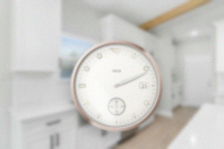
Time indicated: 2h11
